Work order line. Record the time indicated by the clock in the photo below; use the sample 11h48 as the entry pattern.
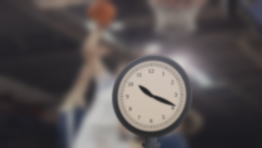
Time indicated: 10h19
